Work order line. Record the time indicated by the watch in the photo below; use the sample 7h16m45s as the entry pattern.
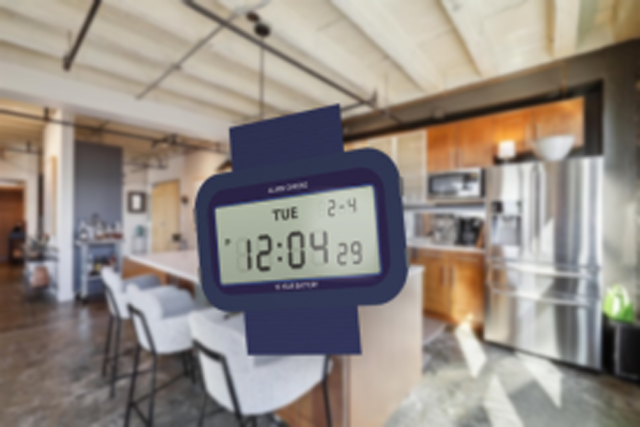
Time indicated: 12h04m29s
